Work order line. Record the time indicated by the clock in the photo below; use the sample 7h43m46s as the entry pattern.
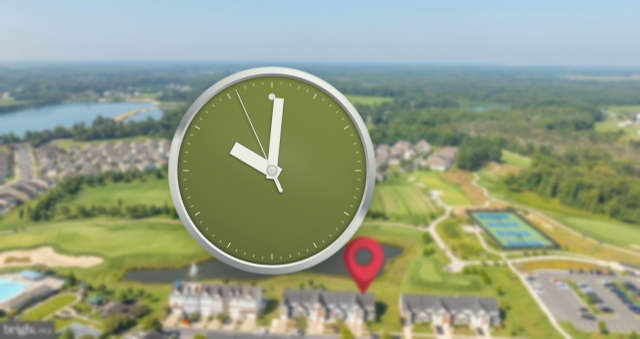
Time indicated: 10h00m56s
